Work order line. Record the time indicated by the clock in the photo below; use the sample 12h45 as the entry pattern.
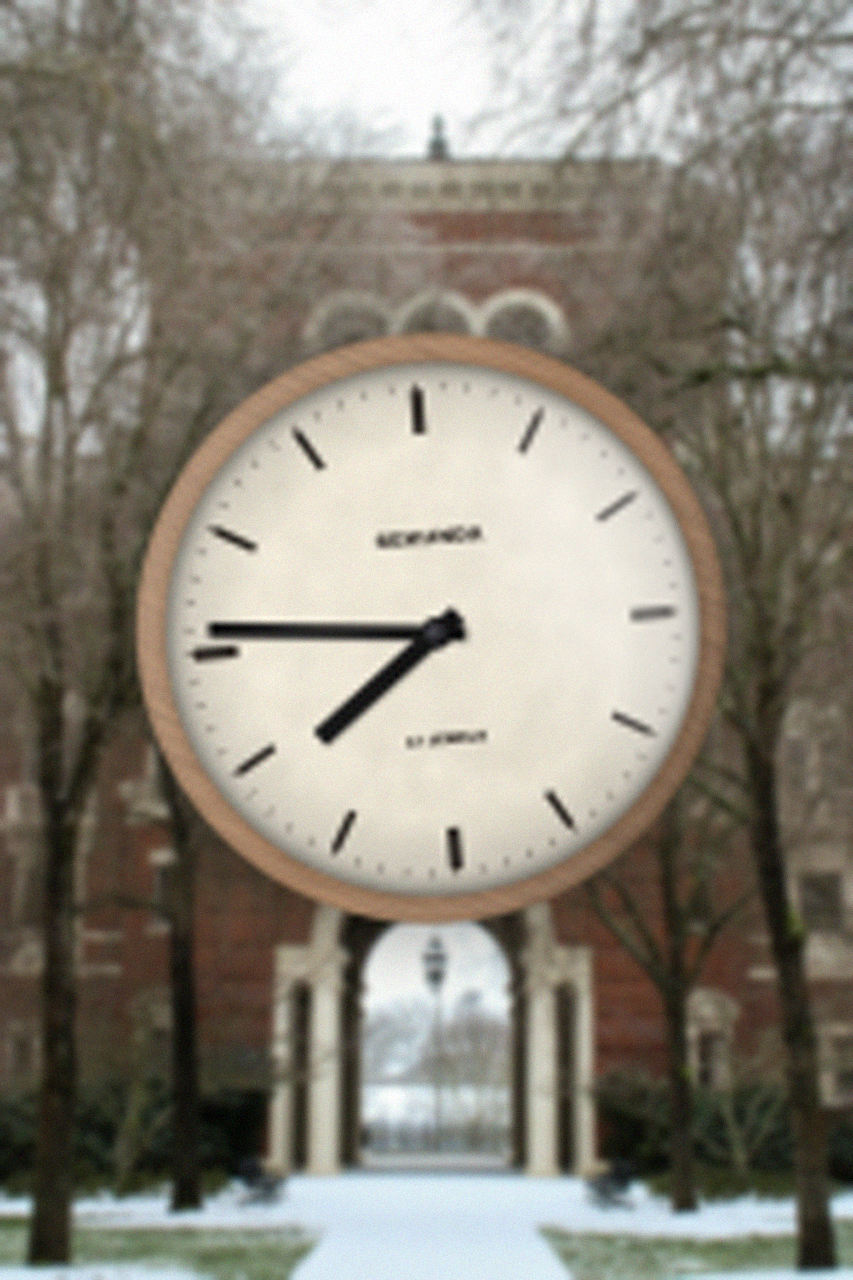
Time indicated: 7h46
